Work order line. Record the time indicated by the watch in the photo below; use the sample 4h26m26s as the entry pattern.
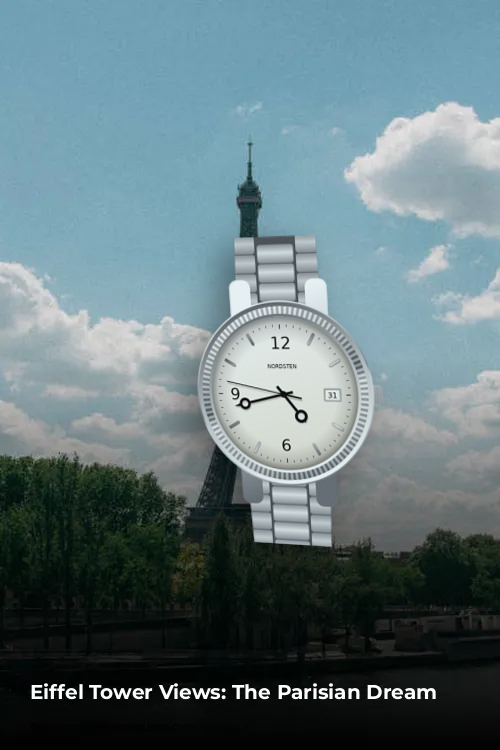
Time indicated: 4h42m47s
